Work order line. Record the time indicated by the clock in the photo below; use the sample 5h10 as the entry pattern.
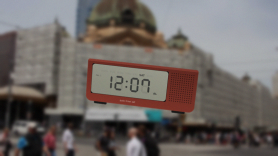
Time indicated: 12h07
